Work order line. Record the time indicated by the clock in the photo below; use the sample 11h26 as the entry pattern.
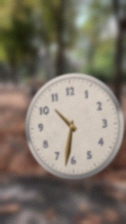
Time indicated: 10h32
